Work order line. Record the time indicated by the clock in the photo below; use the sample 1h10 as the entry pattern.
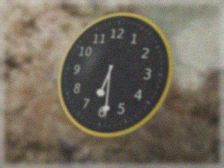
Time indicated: 6h29
